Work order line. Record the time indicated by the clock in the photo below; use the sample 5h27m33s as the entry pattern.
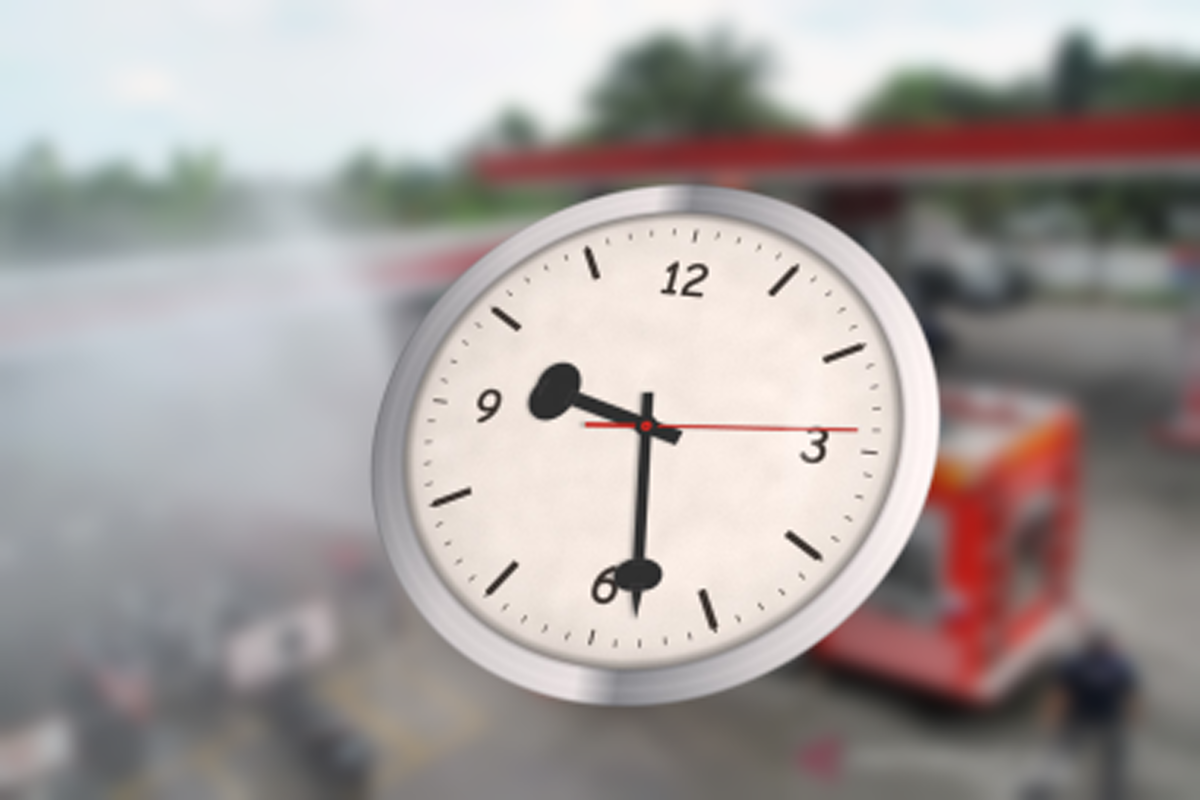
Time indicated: 9h28m14s
